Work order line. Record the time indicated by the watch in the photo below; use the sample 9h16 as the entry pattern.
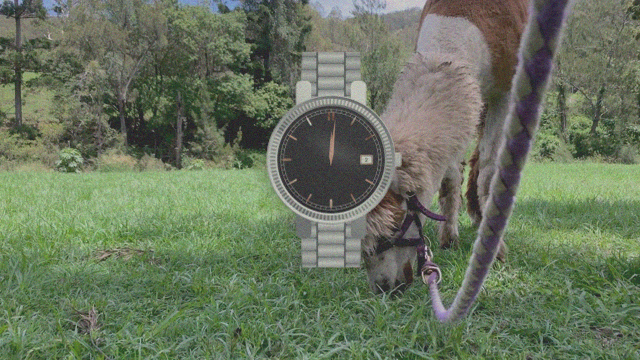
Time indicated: 12h01
